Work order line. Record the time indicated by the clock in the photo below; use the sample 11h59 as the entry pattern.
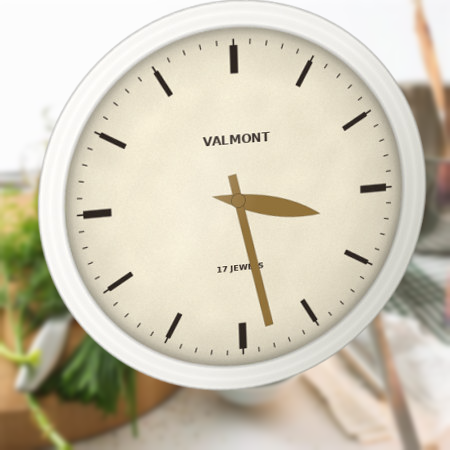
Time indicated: 3h28
